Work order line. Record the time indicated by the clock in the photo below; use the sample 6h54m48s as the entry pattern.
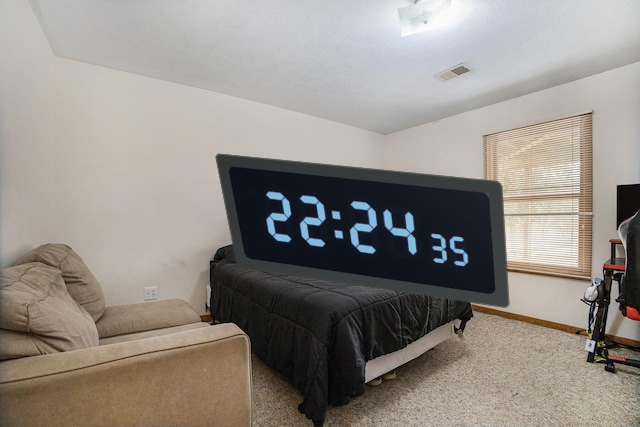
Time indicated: 22h24m35s
